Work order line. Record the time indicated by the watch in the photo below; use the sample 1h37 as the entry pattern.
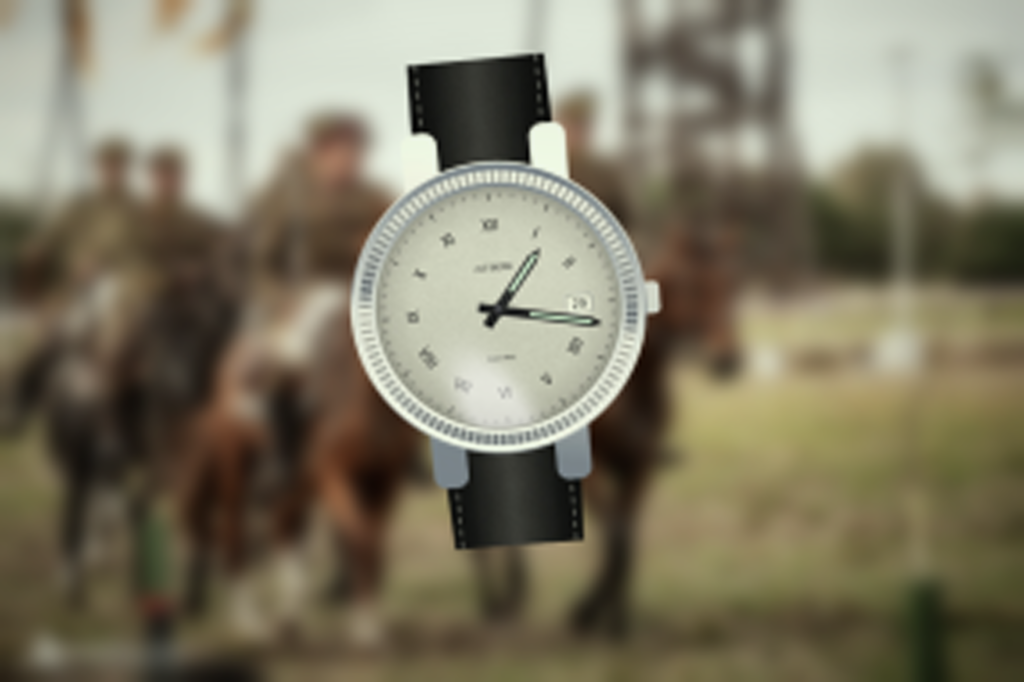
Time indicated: 1h17
